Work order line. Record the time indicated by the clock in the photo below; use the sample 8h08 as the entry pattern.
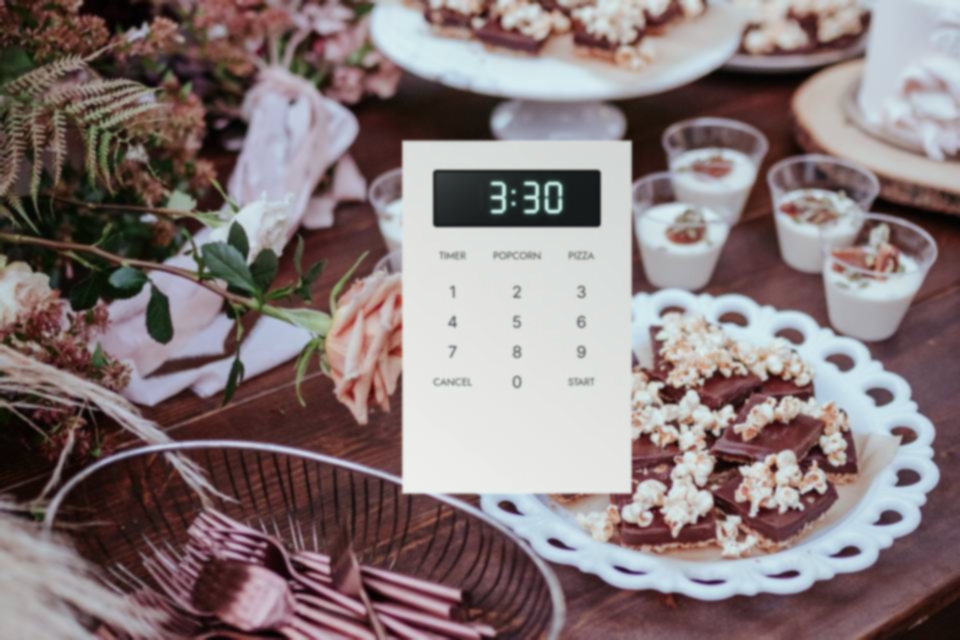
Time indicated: 3h30
